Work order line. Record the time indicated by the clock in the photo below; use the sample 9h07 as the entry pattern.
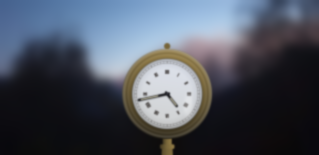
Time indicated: 4h43
